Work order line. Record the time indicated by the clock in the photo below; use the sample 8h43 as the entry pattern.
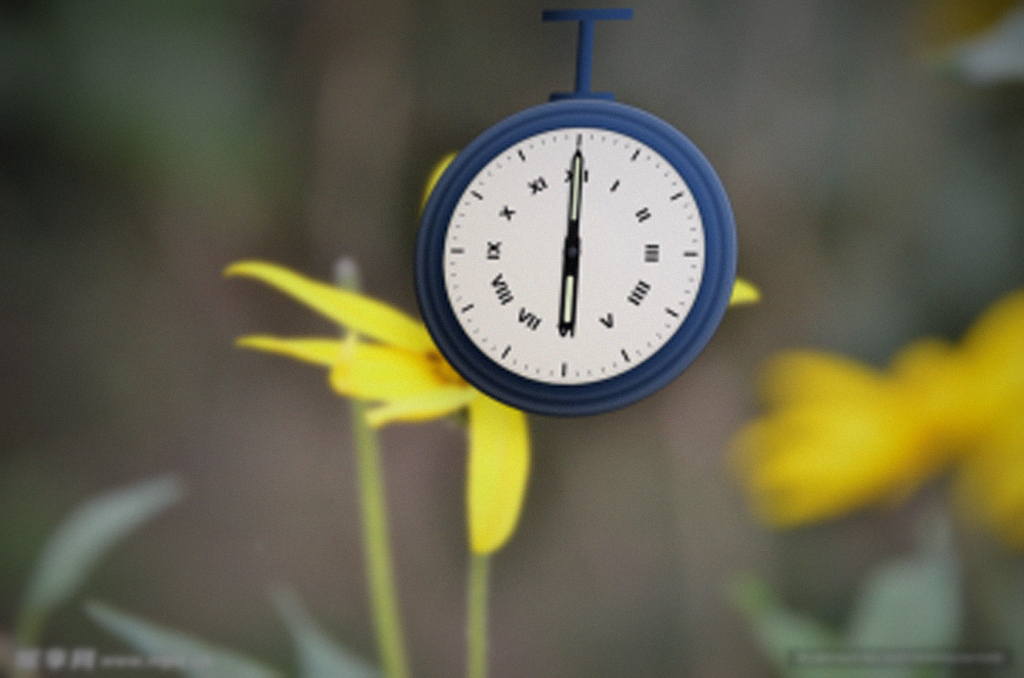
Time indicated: 6h00
